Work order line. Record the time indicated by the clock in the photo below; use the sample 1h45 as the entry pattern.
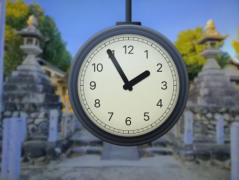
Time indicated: 1h55
